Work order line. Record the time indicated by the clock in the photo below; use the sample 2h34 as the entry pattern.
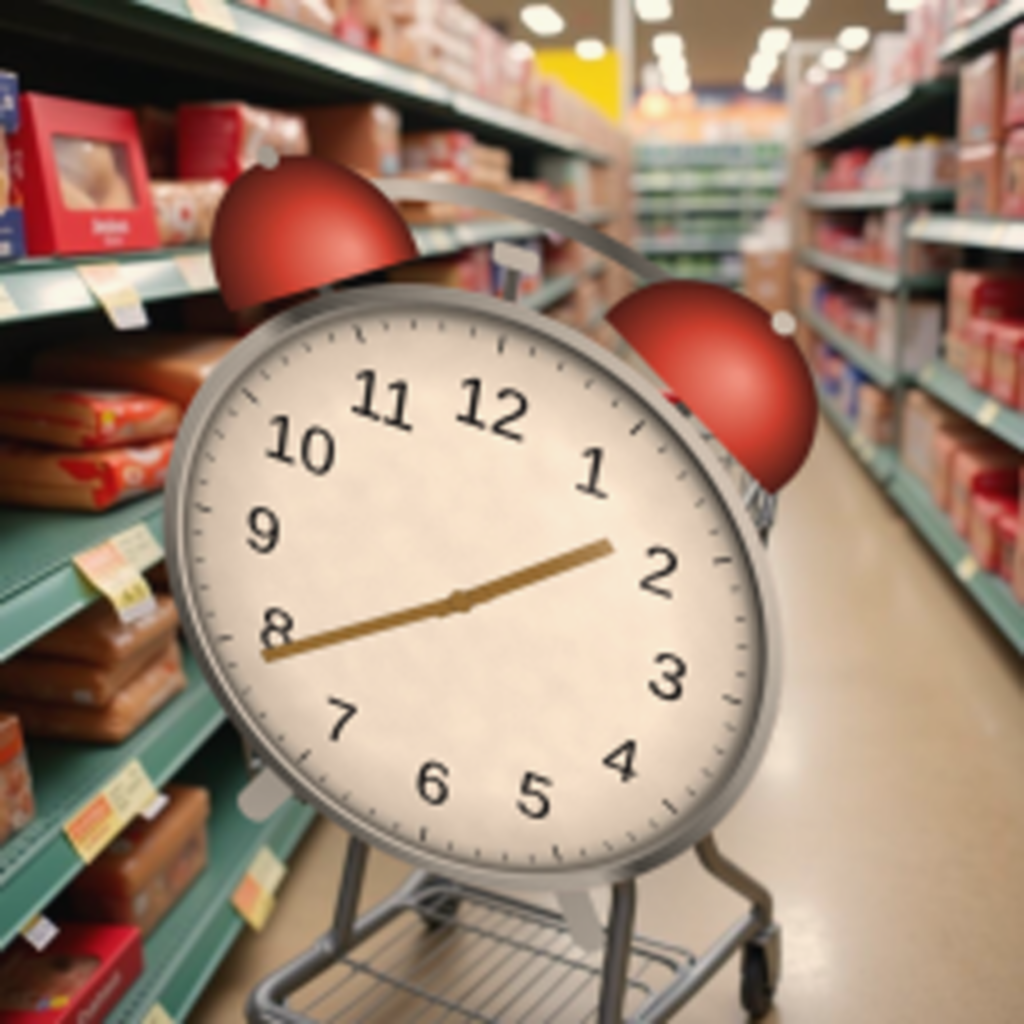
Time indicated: 1h39
